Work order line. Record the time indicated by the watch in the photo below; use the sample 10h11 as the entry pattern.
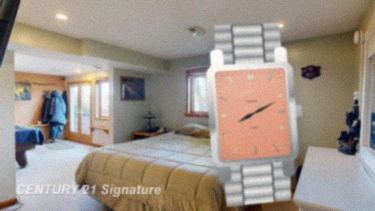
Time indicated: 8h11
